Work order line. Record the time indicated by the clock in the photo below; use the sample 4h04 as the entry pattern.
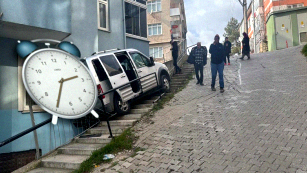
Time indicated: 2h35
